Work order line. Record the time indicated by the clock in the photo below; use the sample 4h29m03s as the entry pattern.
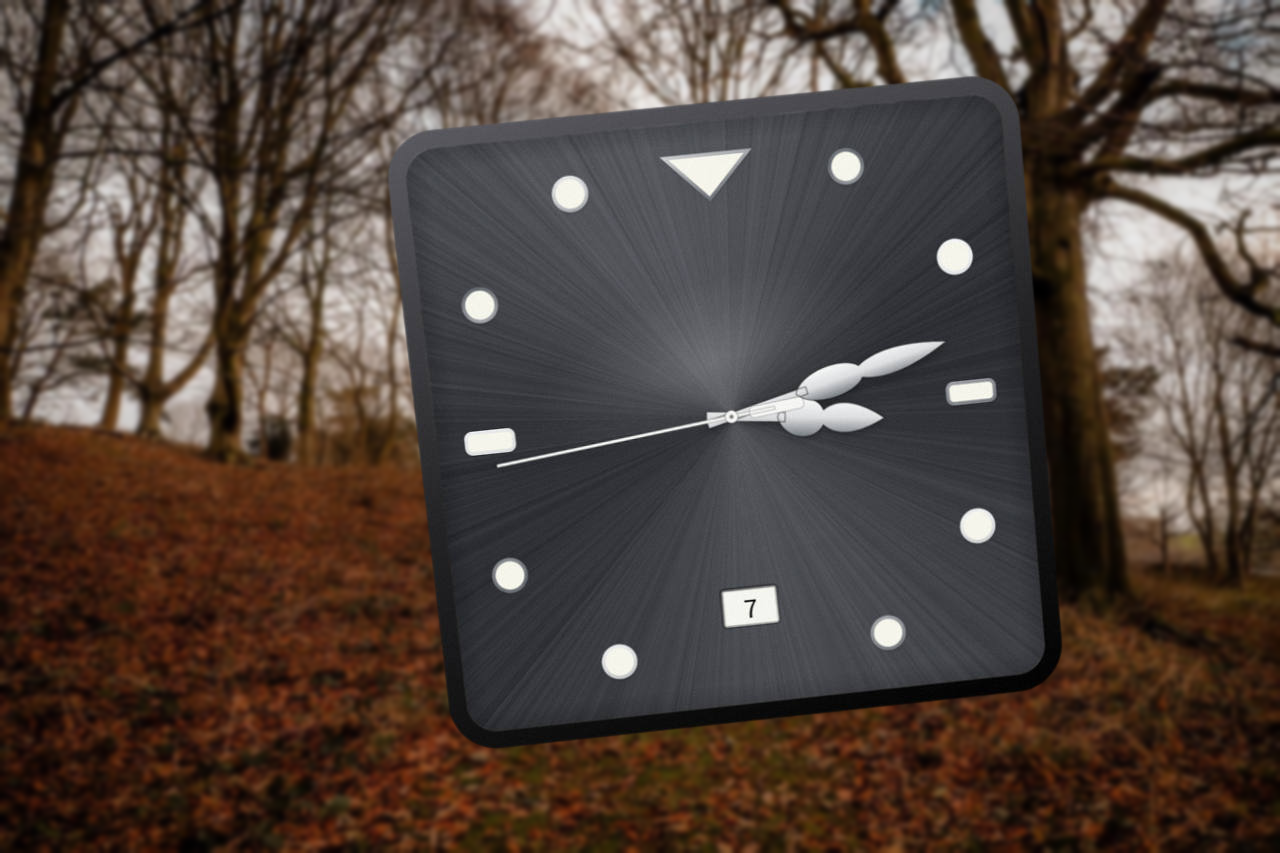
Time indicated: 3h12m44s
